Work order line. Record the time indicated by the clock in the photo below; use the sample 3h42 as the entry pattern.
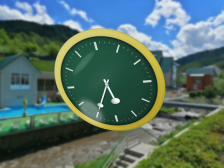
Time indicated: 5h35
